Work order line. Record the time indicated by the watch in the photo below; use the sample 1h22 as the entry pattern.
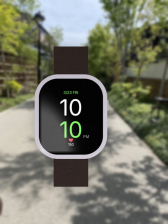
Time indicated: 10h10
